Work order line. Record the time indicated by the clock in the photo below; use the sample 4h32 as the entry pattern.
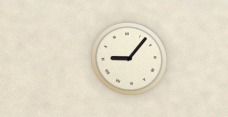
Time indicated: 9h07
